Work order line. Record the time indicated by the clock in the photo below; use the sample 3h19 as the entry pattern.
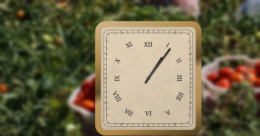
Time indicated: 1h06
